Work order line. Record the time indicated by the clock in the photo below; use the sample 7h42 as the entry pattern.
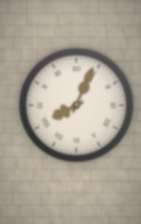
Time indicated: 8h04
